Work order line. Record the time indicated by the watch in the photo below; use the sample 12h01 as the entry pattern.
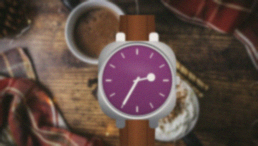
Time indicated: 2h35
